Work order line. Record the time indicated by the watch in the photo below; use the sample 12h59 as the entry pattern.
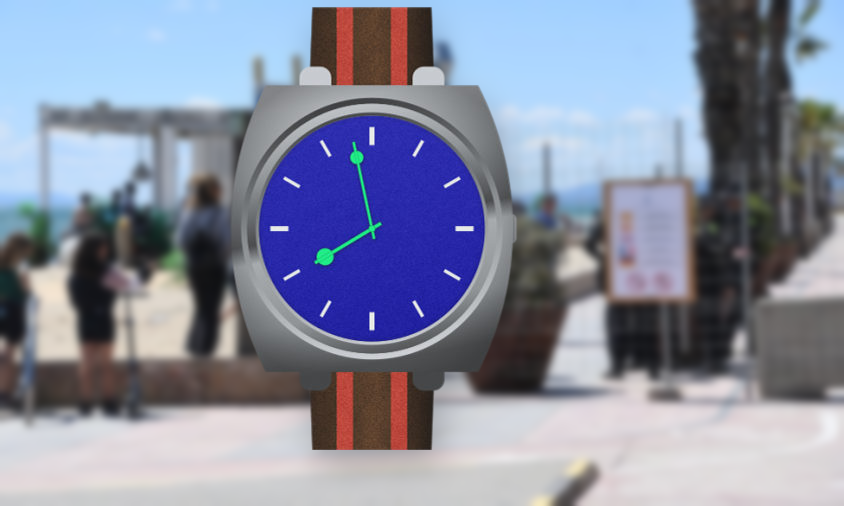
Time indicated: 7h58
